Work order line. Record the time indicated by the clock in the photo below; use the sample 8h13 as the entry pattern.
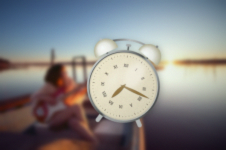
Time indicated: 7h18
